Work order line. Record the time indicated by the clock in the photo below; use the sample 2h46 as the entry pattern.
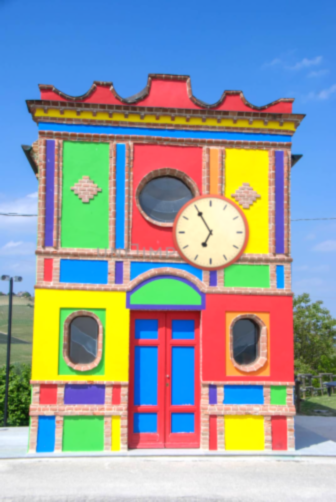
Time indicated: 6h55
